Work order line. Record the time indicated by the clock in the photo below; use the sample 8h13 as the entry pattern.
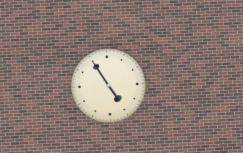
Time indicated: 4h55
